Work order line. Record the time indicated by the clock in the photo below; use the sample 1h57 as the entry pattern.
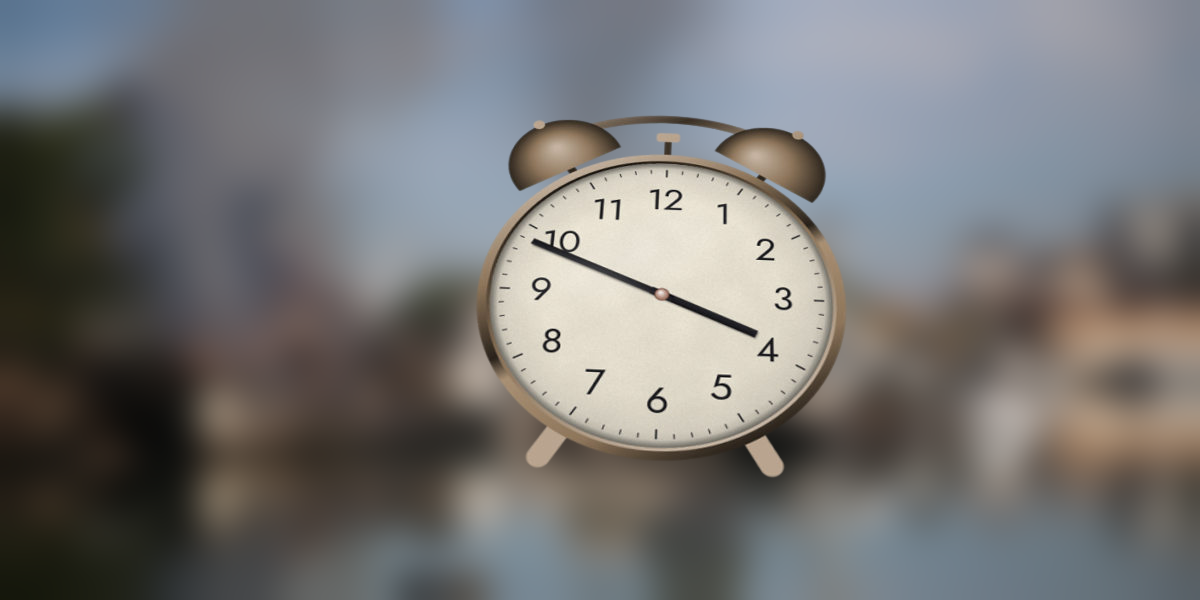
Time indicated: 3h49
